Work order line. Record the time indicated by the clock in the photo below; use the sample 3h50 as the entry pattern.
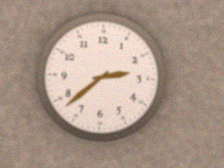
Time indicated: 2h38
